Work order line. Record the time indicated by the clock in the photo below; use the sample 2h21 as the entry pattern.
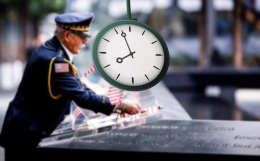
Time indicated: 7h57
